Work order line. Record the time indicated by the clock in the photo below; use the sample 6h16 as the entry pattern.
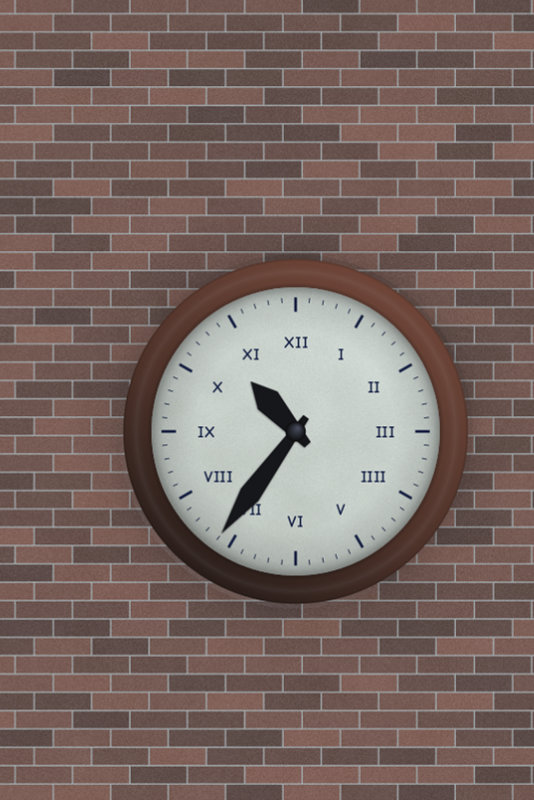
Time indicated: 10h36
